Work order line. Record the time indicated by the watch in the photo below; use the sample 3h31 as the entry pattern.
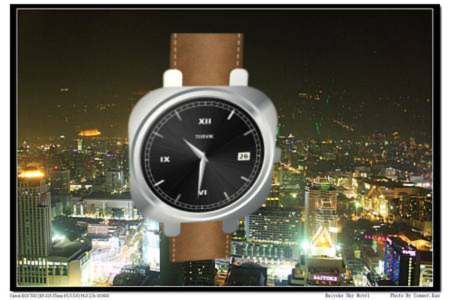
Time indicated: 10h31
